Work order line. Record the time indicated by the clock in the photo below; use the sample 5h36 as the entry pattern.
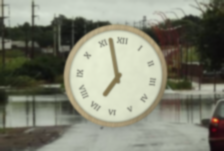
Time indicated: 6h57
